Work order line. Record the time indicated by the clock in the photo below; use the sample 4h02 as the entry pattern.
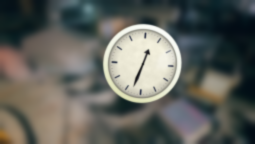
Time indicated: 12h33
